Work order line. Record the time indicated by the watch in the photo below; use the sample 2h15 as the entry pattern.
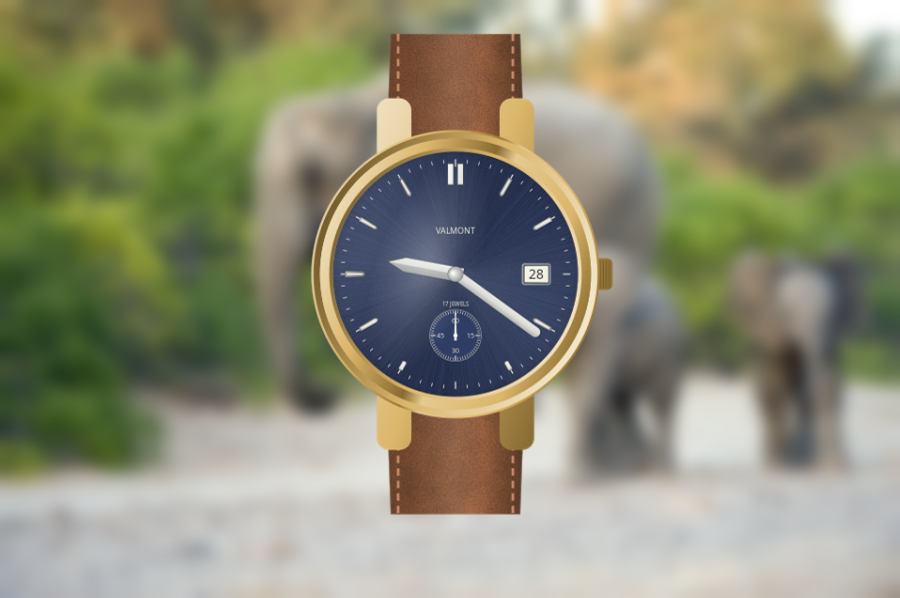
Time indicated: 9h21
